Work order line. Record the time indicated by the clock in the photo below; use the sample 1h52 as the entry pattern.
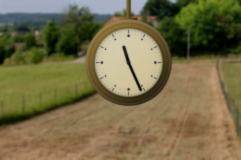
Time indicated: 11h26
